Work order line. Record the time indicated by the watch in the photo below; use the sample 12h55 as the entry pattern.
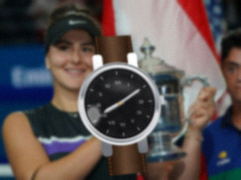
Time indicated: 8h10
